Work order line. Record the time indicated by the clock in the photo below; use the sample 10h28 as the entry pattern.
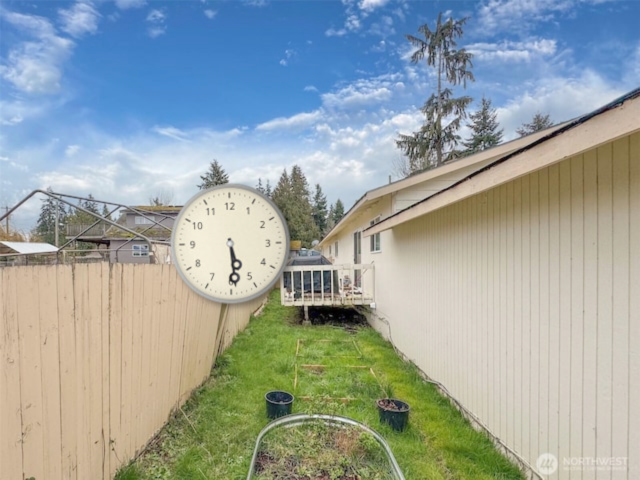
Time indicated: 5h29
